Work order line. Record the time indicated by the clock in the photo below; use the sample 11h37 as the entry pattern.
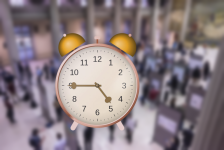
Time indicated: 4h45
